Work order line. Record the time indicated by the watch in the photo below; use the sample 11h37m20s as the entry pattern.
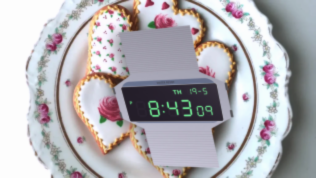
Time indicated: 8h43m09s
